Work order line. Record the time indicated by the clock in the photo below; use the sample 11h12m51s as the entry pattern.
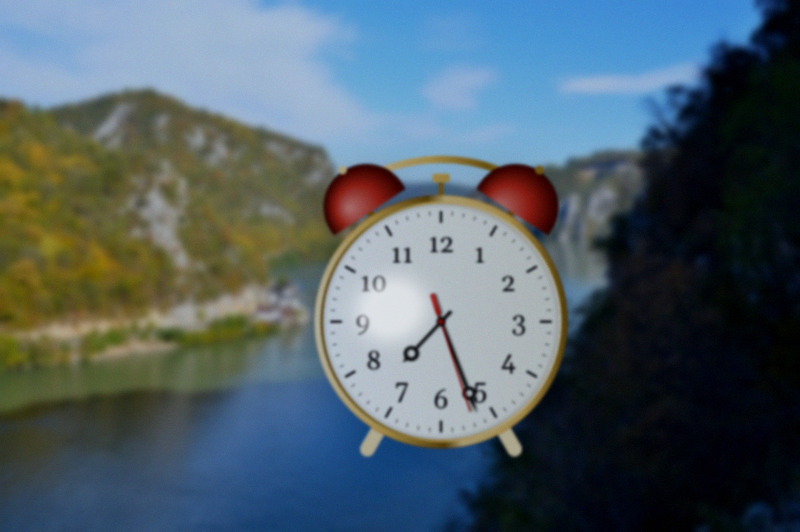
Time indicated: 7h26m27s
